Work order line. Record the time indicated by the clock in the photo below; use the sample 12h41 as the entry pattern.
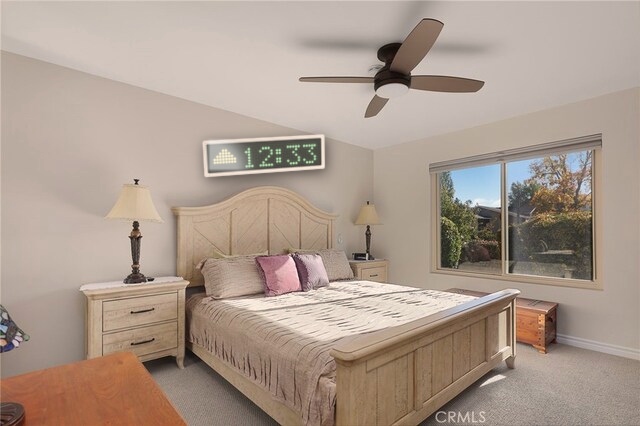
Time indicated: 12h33
